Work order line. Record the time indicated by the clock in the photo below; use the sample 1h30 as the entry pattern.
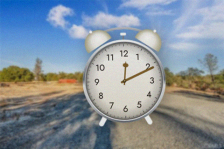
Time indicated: 12h11
